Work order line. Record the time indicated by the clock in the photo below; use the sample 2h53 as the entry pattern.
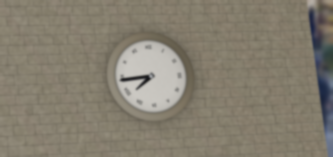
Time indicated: 7h44
